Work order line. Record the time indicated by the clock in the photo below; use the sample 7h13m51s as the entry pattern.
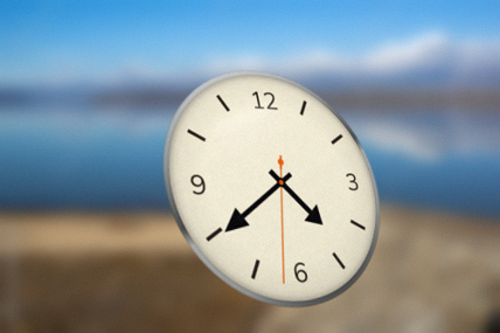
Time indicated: 4h39m32s
